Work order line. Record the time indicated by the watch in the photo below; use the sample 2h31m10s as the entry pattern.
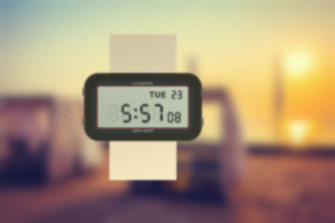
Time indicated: 5h57m08s
